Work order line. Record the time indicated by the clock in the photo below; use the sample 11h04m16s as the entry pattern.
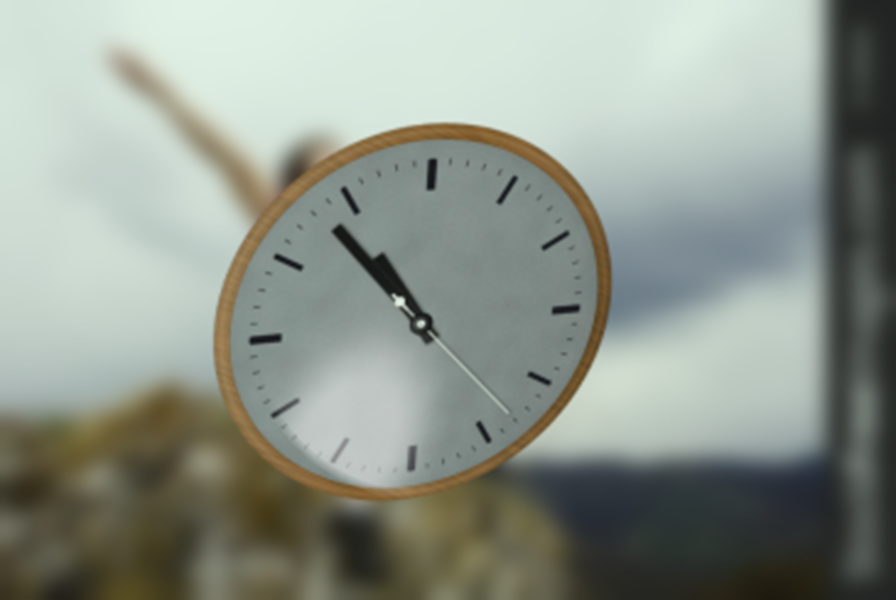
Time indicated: 10h53m23s
